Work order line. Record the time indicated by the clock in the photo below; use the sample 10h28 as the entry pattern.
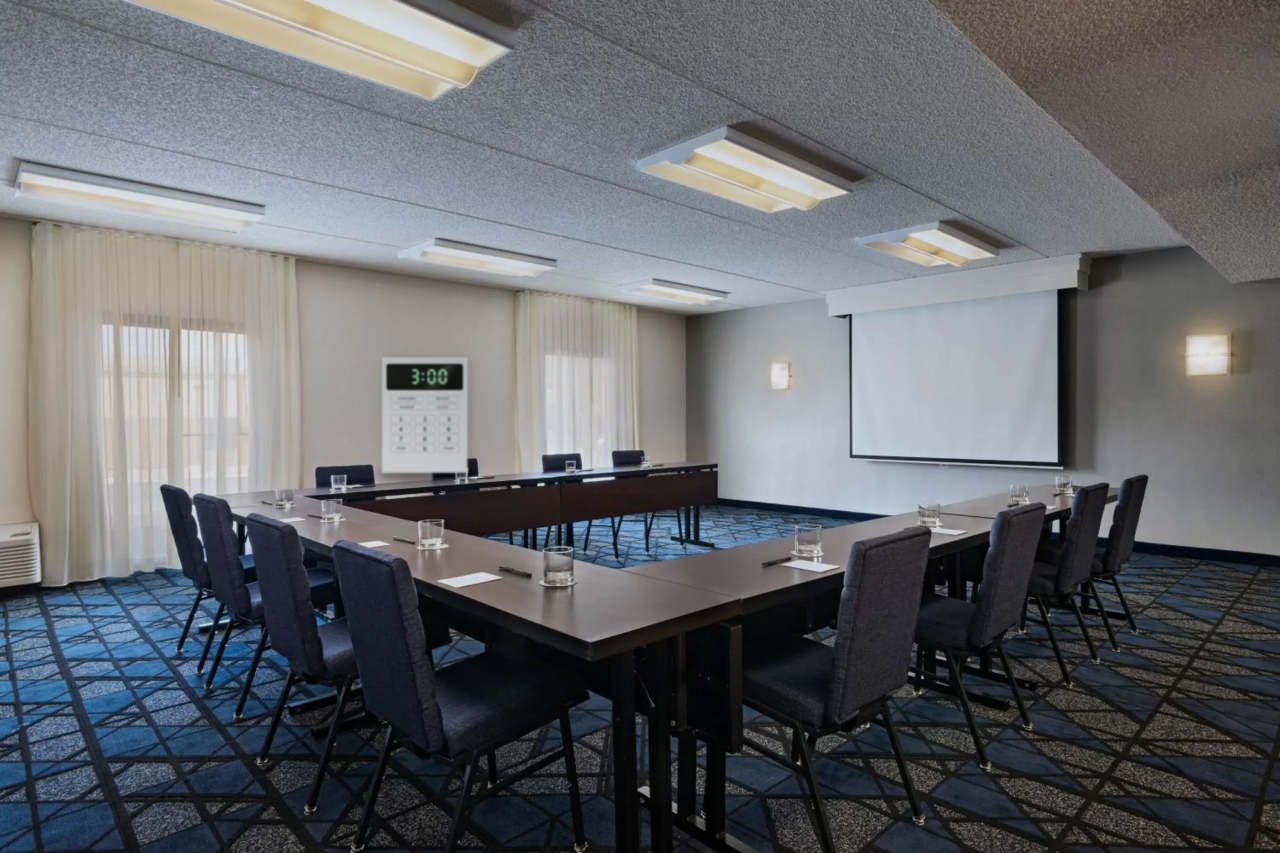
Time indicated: 3h00
